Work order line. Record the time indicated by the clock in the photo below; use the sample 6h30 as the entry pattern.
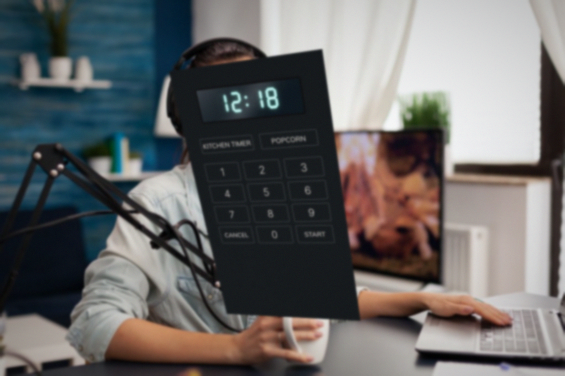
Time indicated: 12h18
